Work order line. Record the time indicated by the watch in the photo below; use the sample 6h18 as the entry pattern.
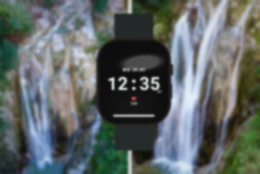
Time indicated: 12h35
